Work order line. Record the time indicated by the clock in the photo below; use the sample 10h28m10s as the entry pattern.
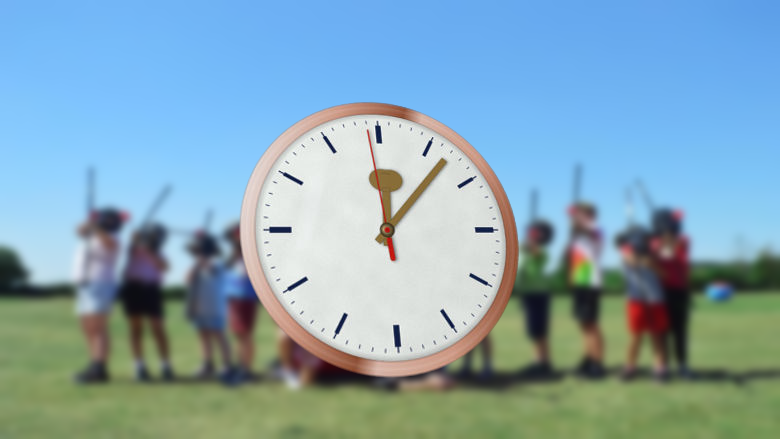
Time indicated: 12h06m59s
